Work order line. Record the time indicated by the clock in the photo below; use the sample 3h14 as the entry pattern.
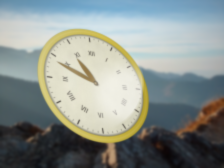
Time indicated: 10h49
